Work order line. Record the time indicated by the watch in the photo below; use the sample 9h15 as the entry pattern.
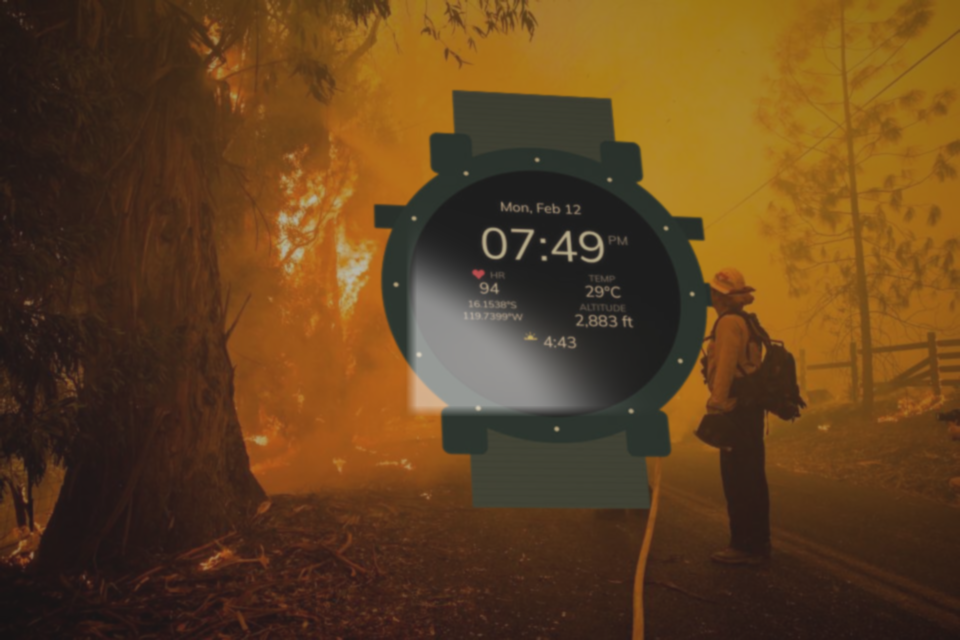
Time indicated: 7h49
